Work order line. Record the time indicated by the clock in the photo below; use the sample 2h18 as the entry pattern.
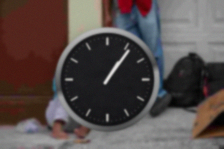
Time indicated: 1h06
